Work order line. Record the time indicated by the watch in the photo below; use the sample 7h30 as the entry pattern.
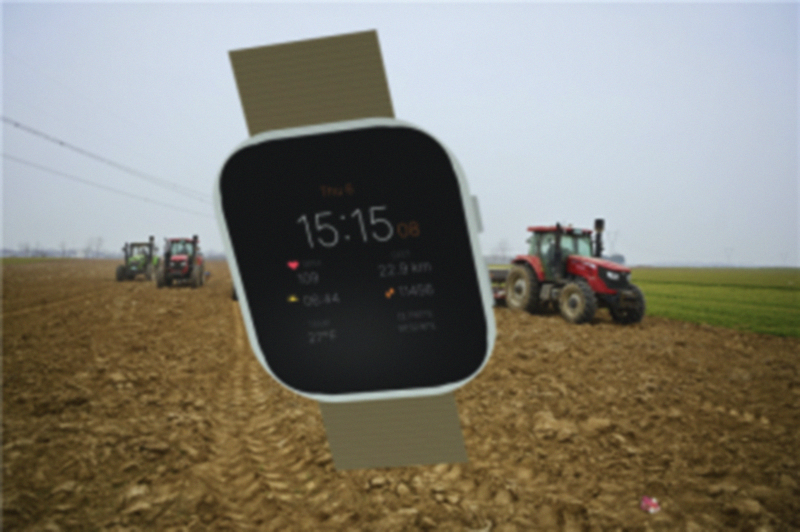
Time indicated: 15h15
